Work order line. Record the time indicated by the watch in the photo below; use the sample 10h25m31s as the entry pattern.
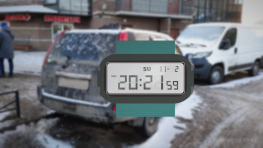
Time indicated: 20h21m59s
